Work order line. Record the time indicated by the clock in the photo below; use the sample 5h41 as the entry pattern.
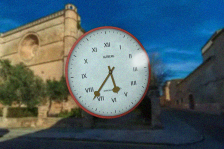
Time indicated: 5h37
